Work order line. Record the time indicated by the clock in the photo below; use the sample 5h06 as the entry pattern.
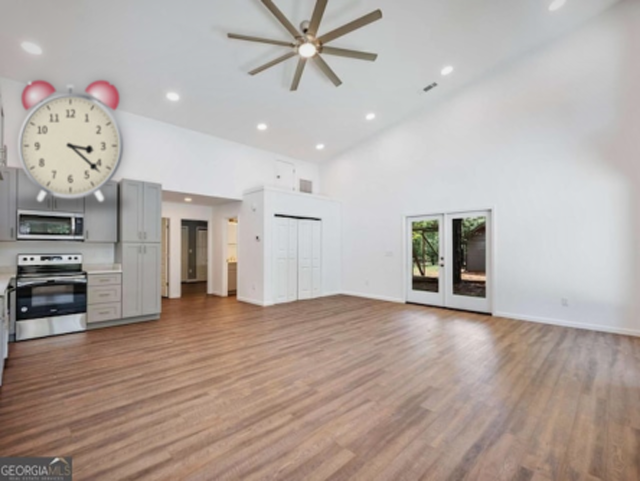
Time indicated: 3h22
